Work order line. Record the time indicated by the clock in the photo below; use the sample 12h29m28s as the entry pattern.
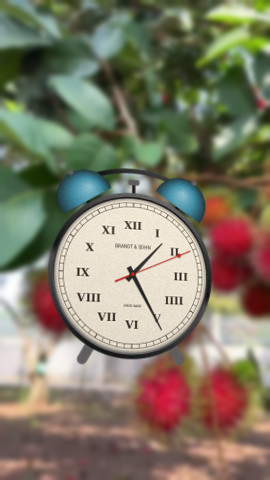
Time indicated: 1h25m11s
